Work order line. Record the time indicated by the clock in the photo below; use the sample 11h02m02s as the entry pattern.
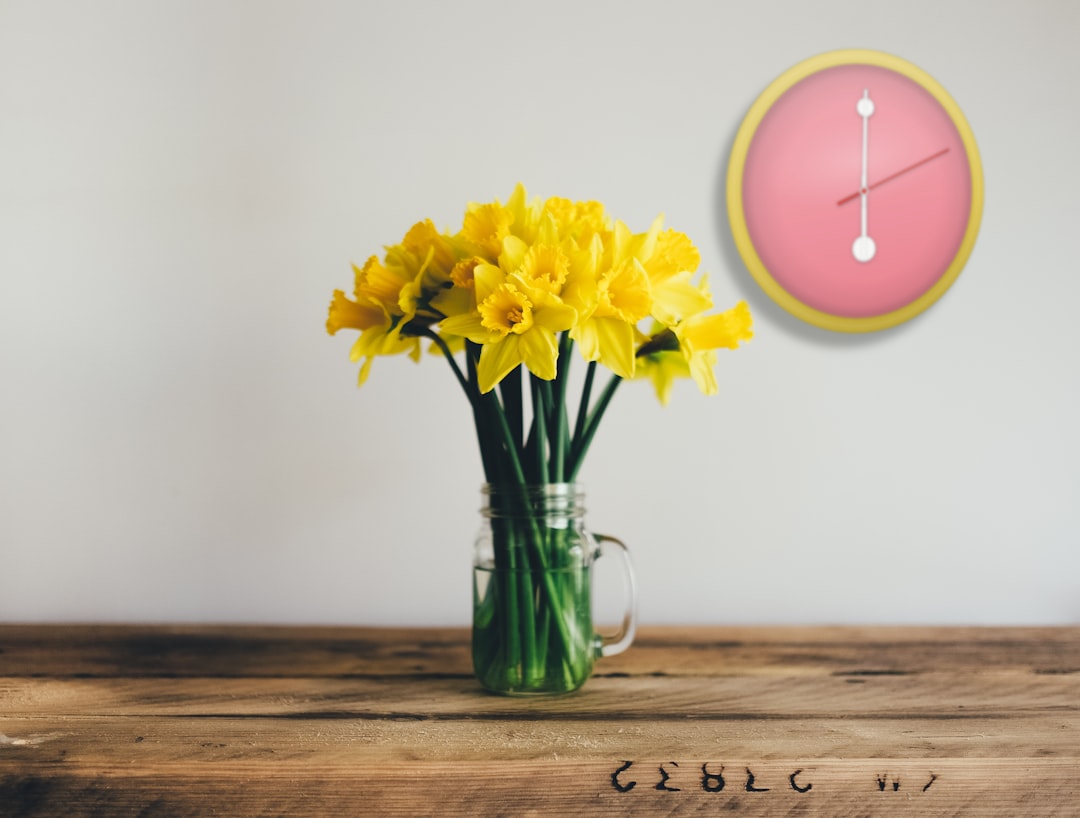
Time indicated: 6h00m11s
